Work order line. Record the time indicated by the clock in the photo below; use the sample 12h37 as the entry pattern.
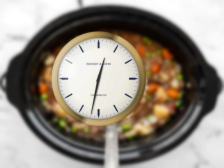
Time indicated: 12h32
